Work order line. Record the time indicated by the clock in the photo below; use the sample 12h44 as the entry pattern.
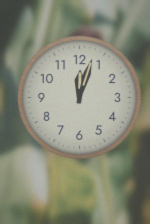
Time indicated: 12h03
